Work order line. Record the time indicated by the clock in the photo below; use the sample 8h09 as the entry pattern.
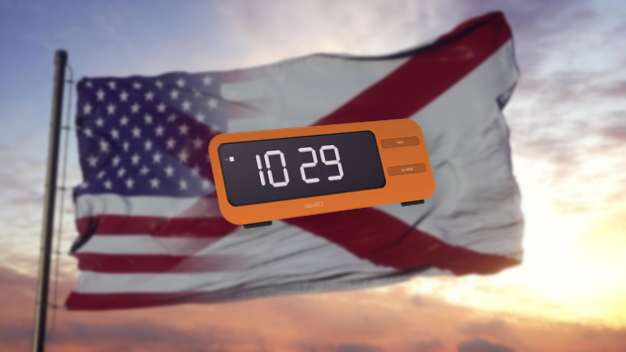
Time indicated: 10h29
